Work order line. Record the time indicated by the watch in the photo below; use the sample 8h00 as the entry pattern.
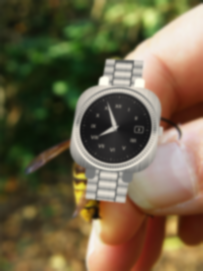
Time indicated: 7h56
